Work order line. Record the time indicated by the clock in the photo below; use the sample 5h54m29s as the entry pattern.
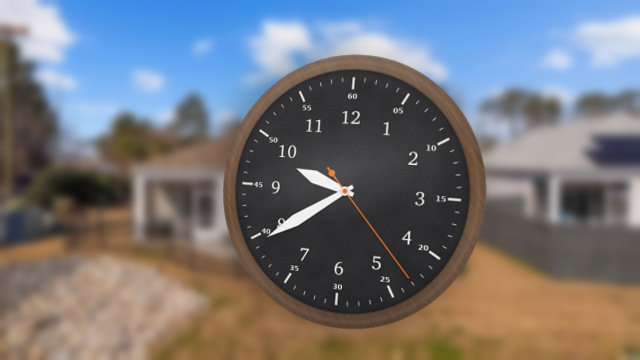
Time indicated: 9h39m23s
